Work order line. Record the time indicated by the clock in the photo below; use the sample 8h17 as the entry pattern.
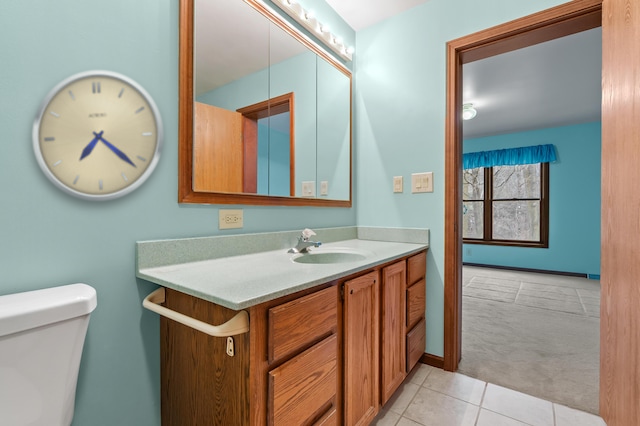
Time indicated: 7h22
